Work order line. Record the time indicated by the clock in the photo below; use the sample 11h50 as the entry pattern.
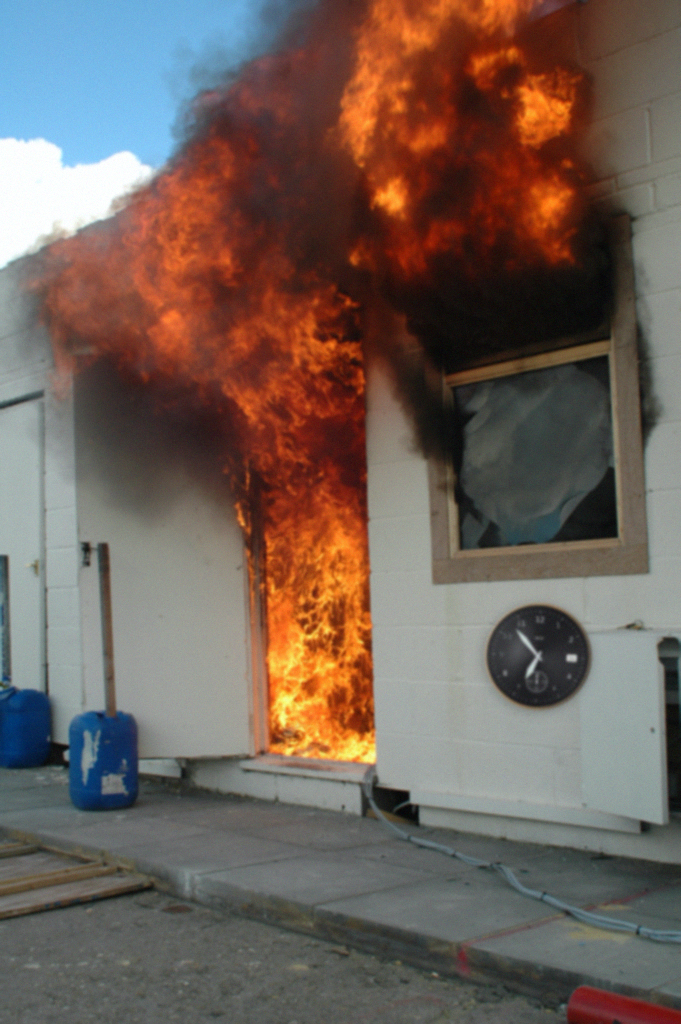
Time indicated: 6h53
